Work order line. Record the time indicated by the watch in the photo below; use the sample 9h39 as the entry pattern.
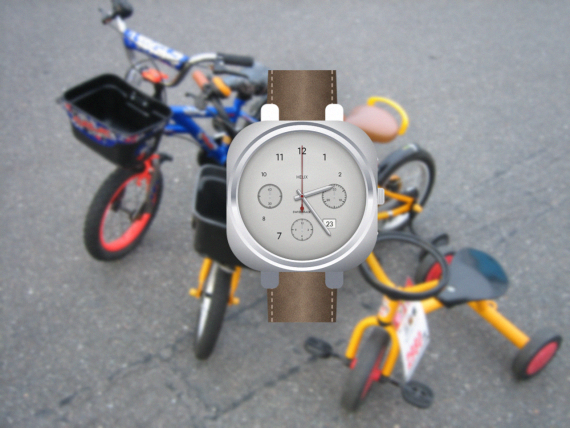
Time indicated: 2h24
